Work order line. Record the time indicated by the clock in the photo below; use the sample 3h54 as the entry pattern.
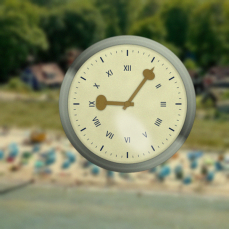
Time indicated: 9h06
